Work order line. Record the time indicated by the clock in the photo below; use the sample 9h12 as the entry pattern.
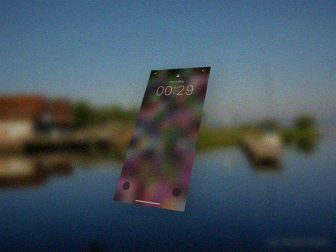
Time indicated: 0h29
